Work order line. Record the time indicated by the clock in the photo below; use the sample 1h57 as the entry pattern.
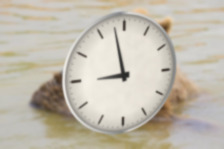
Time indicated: 8h58
